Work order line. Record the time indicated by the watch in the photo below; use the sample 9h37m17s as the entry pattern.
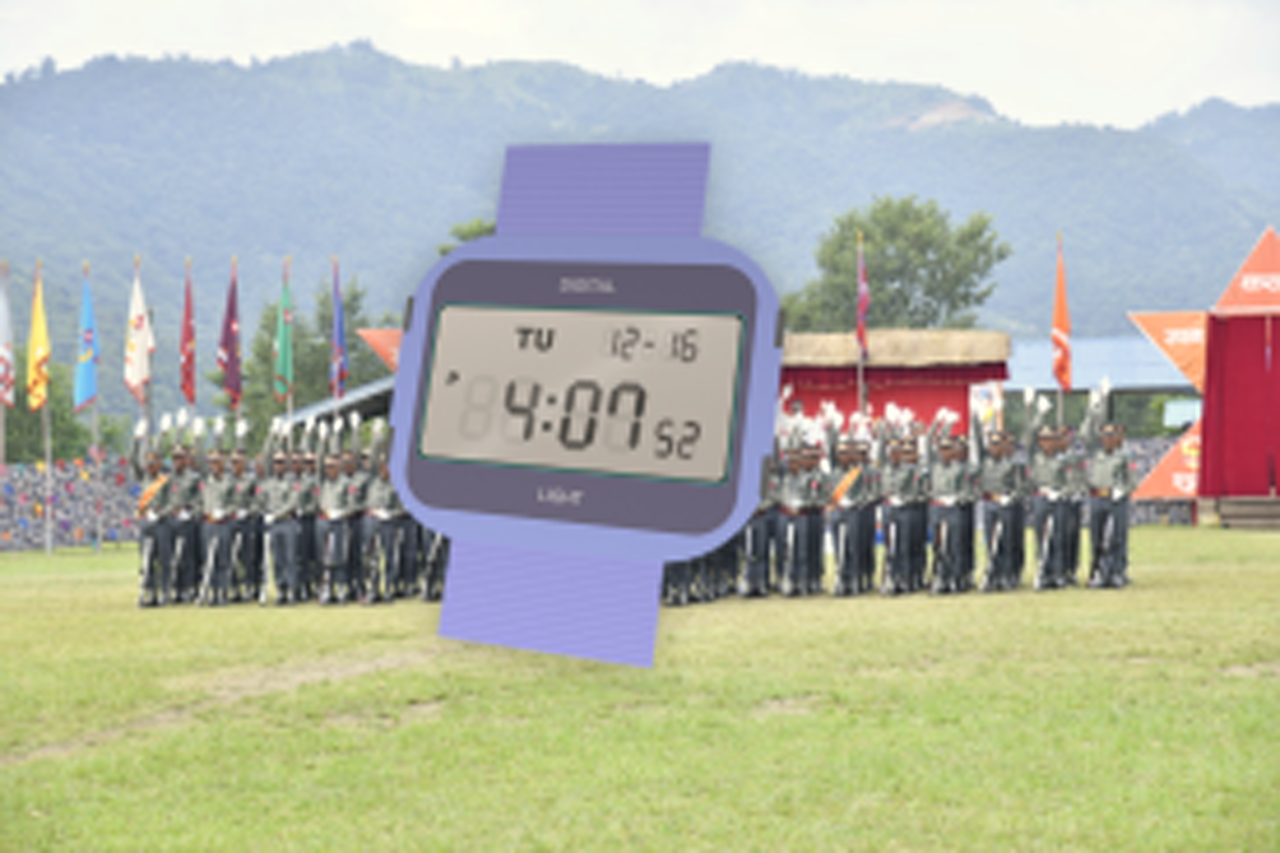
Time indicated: 4h07m52s
